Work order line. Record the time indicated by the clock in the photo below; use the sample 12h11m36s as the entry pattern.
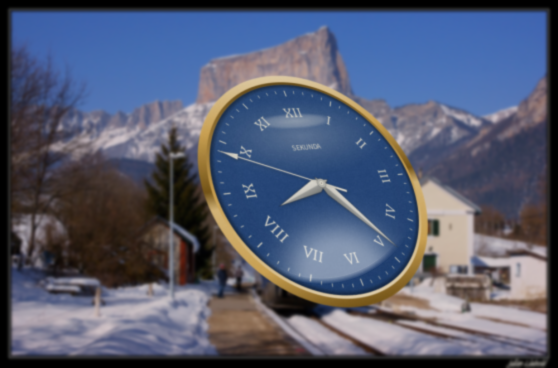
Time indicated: 8h23m49s
